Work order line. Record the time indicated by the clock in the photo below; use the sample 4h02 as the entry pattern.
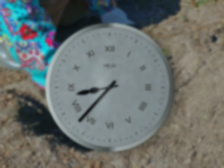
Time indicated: 8h37
